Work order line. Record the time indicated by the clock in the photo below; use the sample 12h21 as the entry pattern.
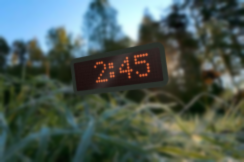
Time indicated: 2h45
